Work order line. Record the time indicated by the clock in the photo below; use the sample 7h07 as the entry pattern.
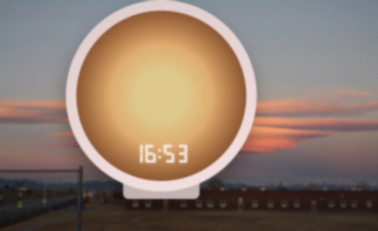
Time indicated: 16h53
